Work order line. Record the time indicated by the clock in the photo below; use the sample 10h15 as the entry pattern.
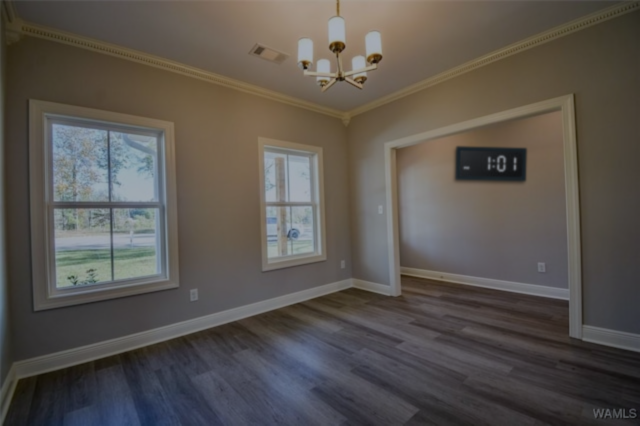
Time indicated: 1h01
